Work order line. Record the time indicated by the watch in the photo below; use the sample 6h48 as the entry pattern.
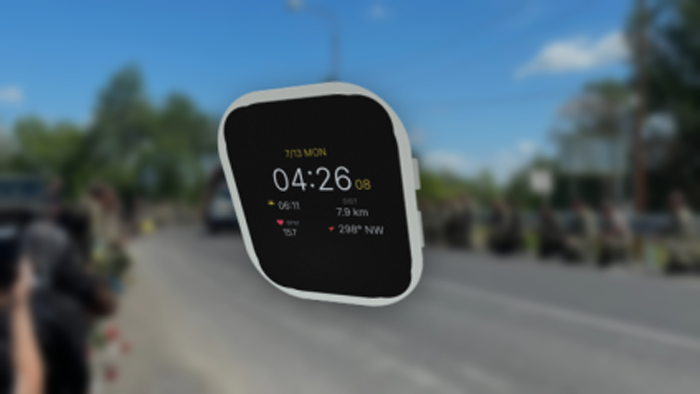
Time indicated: 4h26
